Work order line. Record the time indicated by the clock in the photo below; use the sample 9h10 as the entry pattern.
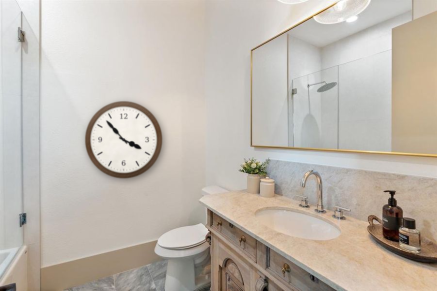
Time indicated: 3h53
